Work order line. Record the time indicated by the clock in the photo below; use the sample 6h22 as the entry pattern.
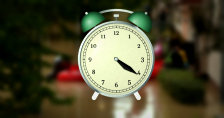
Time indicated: 4h21
